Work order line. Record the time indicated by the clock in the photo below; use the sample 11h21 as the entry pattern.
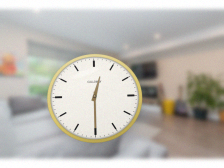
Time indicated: 12h30
